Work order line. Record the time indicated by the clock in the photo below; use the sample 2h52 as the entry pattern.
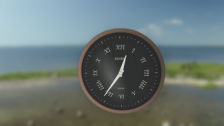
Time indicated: 12h36
